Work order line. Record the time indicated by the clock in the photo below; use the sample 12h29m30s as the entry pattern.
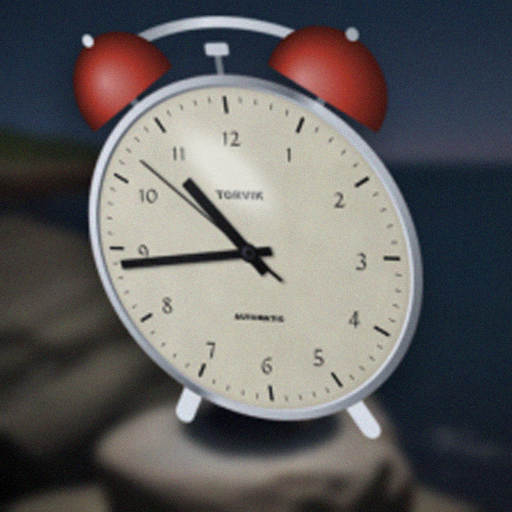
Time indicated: 10h43m52s
